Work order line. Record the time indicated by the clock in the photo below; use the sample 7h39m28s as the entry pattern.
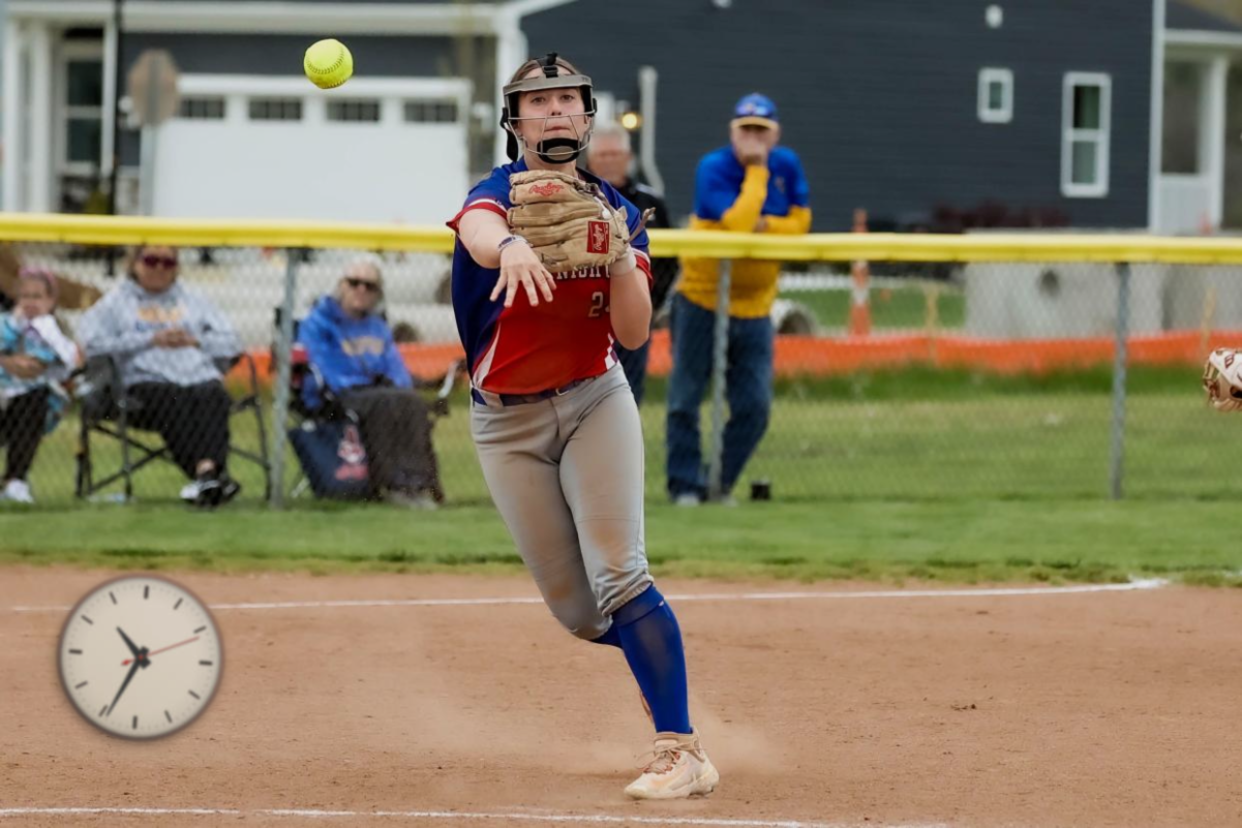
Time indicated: 10h34m11s
